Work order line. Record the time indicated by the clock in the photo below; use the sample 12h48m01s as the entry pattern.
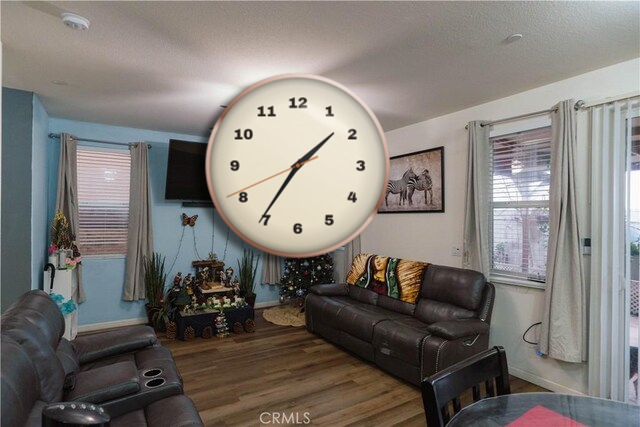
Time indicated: 1h35m41s
